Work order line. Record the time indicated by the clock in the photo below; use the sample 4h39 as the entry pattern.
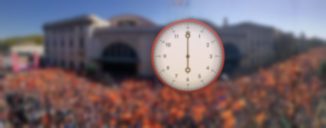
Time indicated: 6h00
